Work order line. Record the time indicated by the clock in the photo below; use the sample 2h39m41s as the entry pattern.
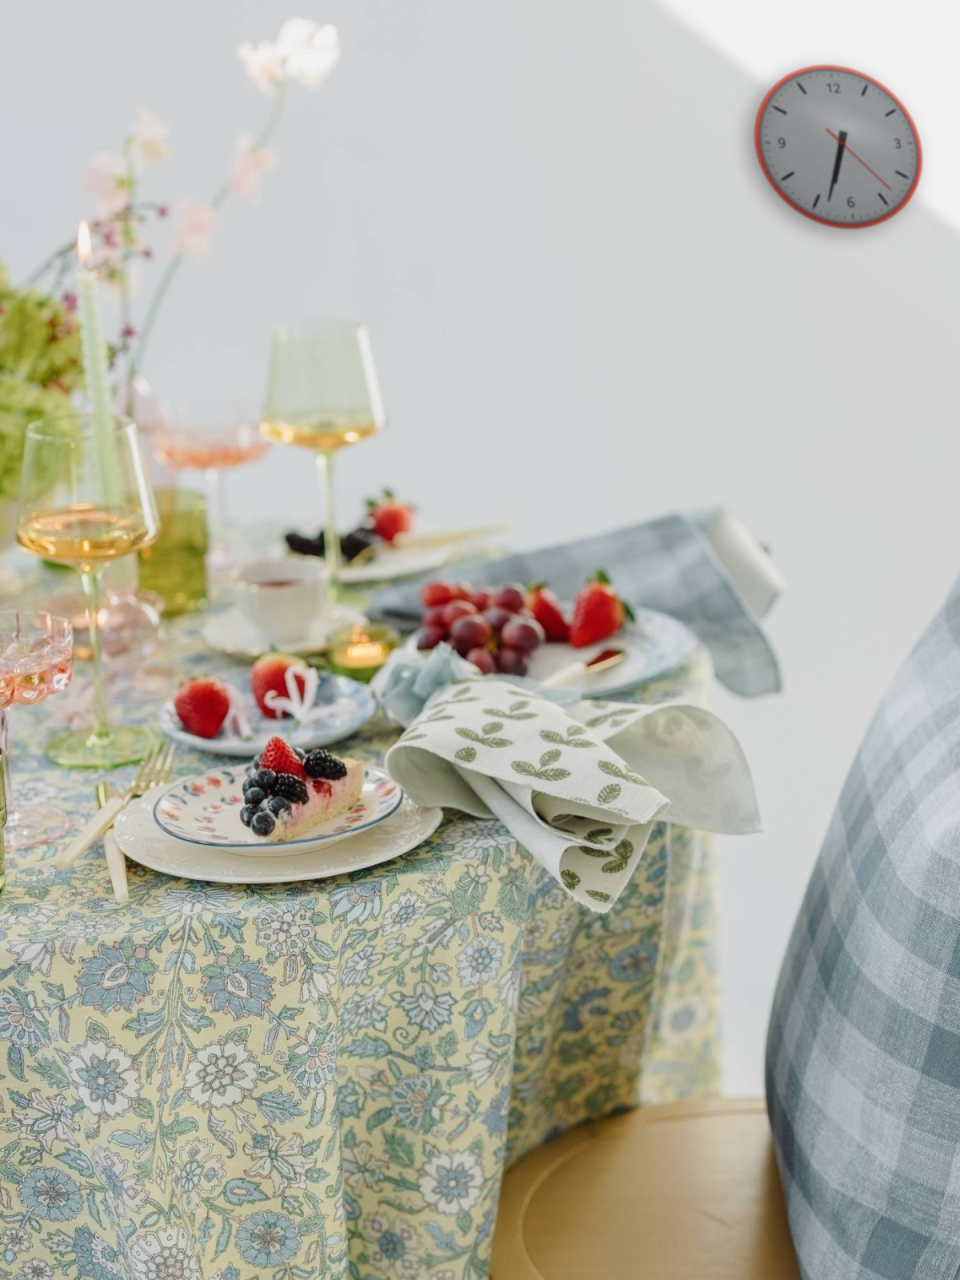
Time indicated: 6h33m23s
